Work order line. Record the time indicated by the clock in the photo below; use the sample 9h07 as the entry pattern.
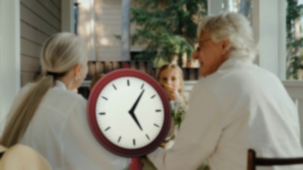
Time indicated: 5h06
